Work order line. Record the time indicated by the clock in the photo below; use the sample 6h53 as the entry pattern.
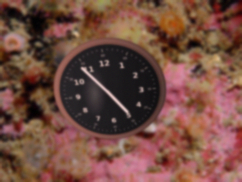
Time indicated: 4h54
